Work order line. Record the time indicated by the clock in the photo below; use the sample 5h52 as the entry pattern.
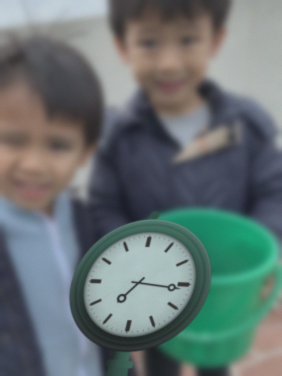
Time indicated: 7h16
